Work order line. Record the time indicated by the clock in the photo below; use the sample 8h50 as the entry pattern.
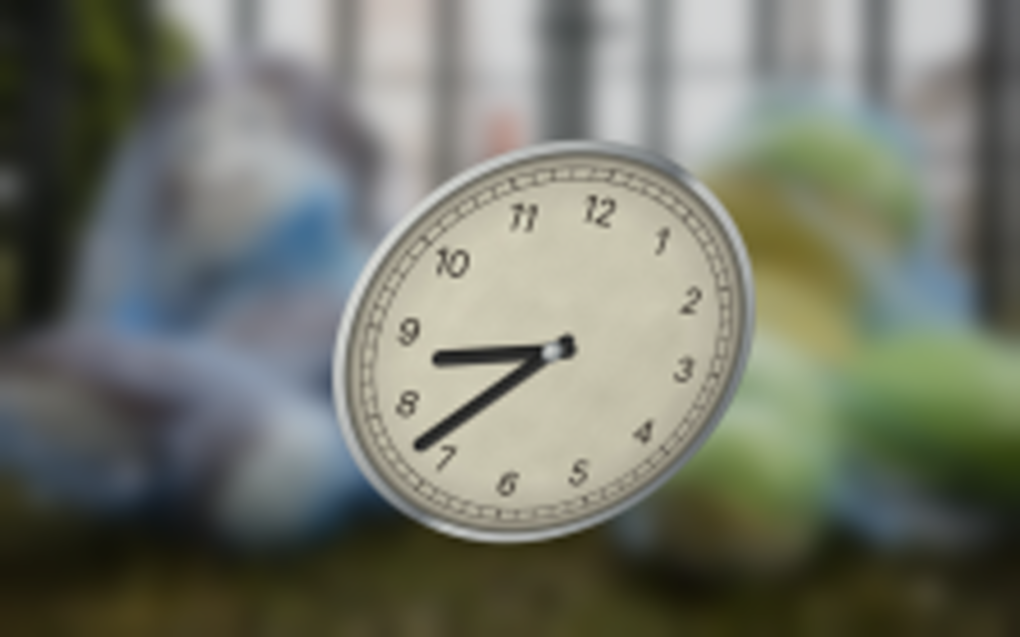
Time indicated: 8h37
